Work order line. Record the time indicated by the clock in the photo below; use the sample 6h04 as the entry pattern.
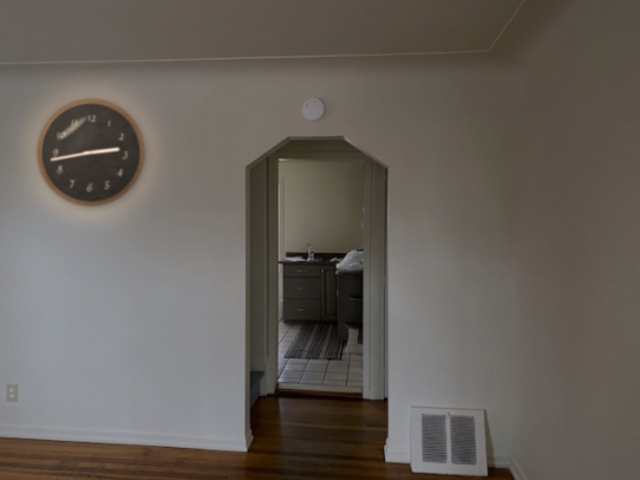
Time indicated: 2h43
